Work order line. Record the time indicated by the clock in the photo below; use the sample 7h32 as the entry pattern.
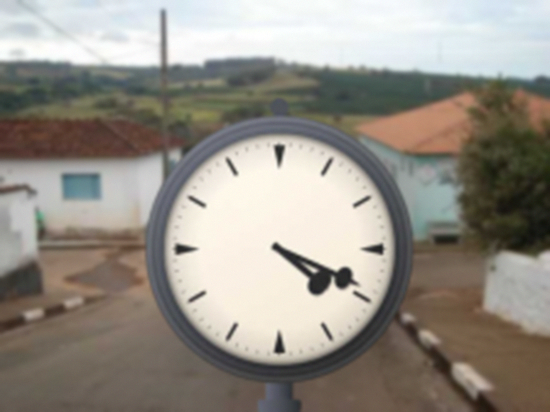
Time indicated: 4h19
